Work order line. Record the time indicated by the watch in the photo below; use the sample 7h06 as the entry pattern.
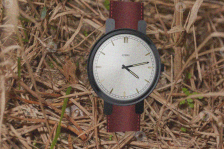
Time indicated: 4h13
